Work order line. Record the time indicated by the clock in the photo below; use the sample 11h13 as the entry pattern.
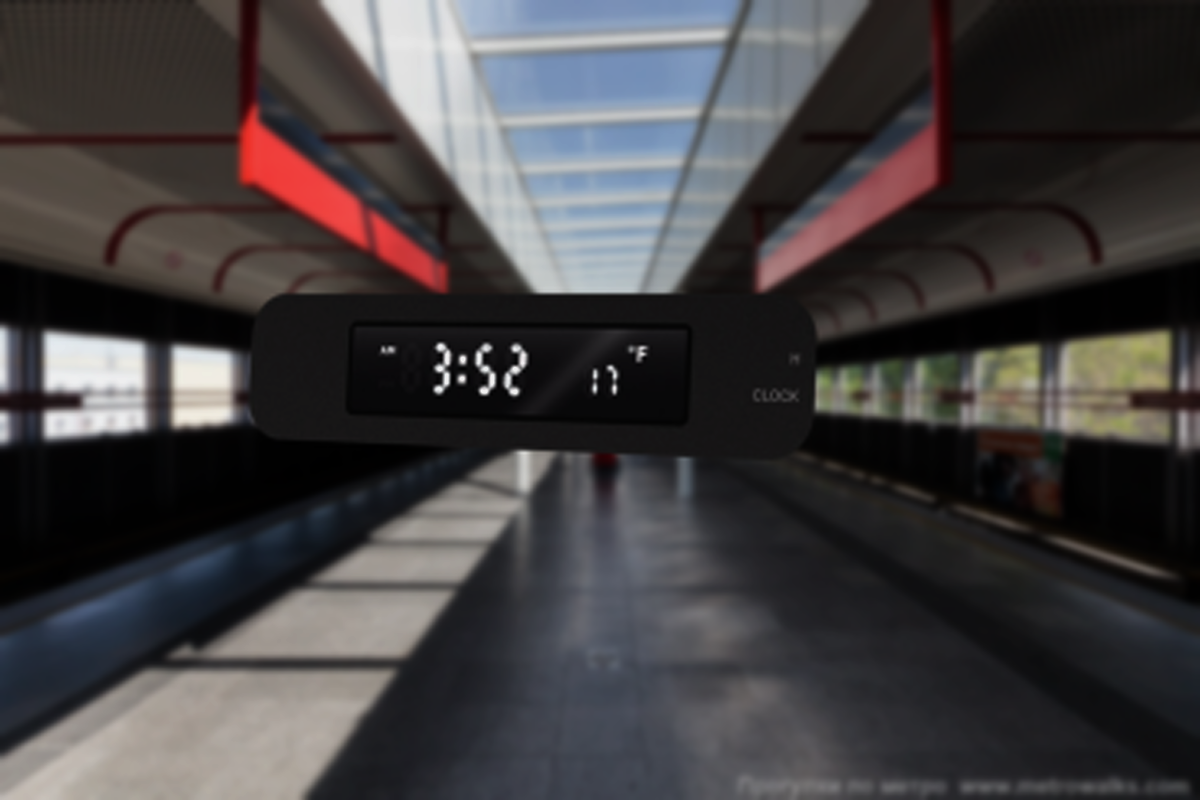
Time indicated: 3h52
